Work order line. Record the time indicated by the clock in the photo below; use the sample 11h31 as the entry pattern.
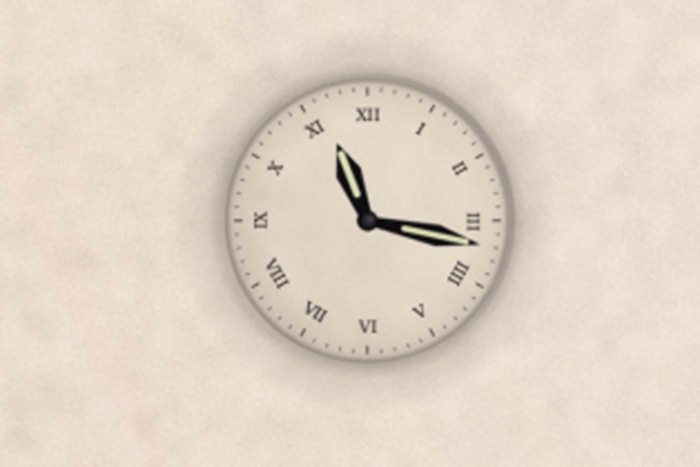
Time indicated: 11h17
